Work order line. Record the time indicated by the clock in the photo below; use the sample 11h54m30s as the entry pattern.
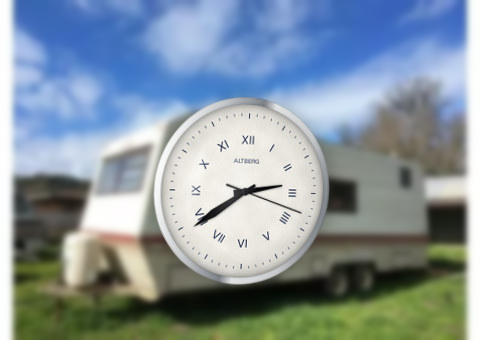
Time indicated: 2h39m18s
